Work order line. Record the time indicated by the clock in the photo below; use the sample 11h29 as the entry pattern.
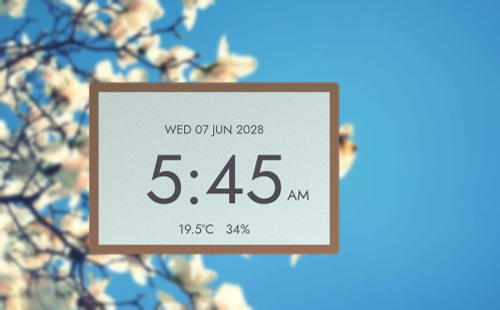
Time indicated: 5h45
